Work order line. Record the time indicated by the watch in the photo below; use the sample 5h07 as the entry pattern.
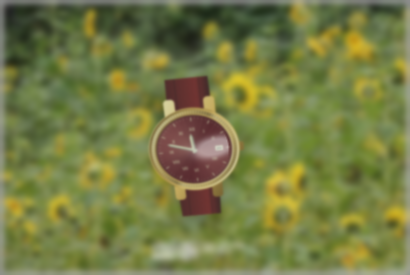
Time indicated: 11h48
